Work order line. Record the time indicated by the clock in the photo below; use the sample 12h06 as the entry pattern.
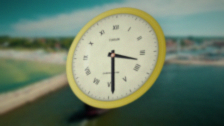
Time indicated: 3h29
